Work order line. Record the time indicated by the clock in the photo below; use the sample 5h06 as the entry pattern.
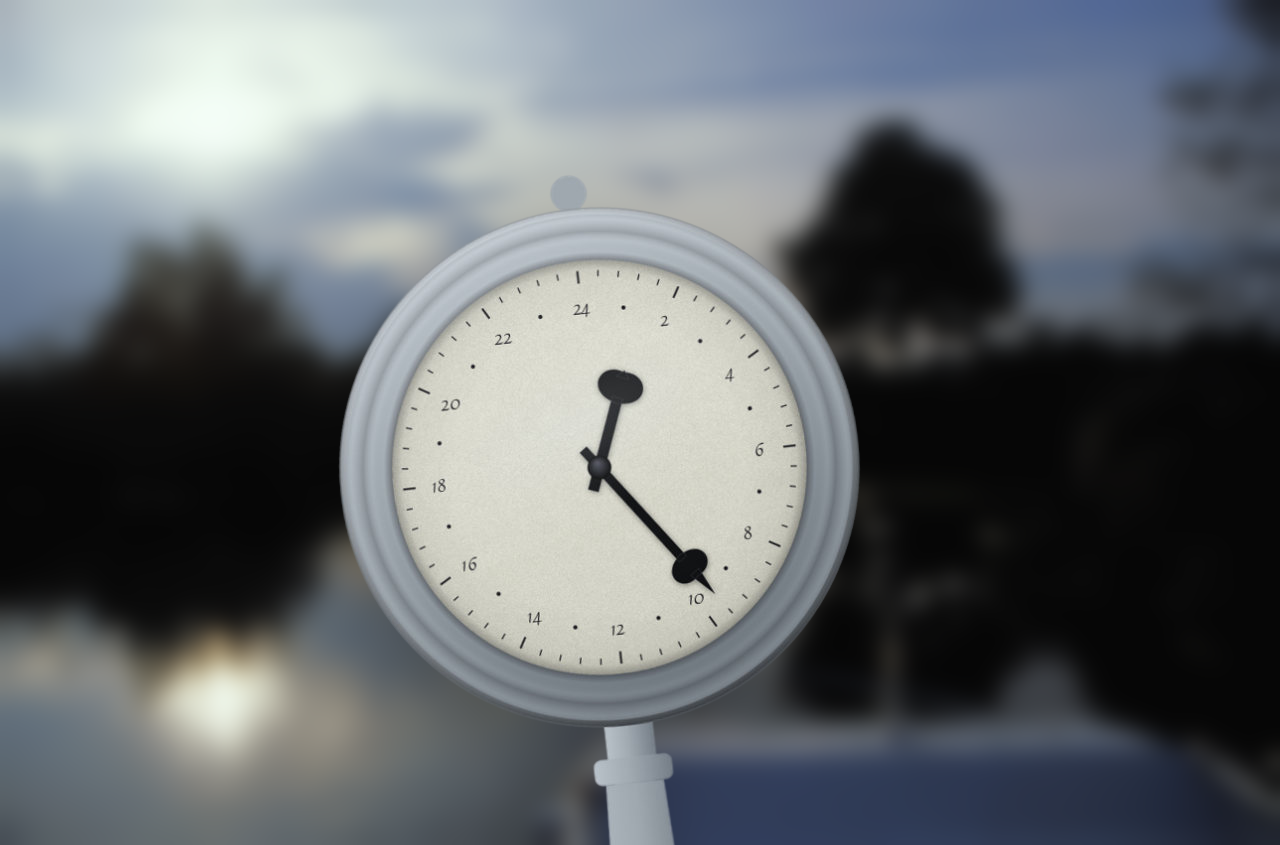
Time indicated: 1h24
